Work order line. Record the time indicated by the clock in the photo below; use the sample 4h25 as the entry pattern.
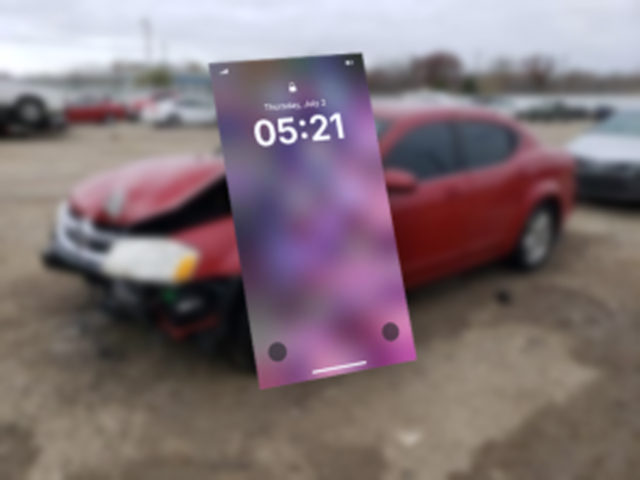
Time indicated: 5h21
